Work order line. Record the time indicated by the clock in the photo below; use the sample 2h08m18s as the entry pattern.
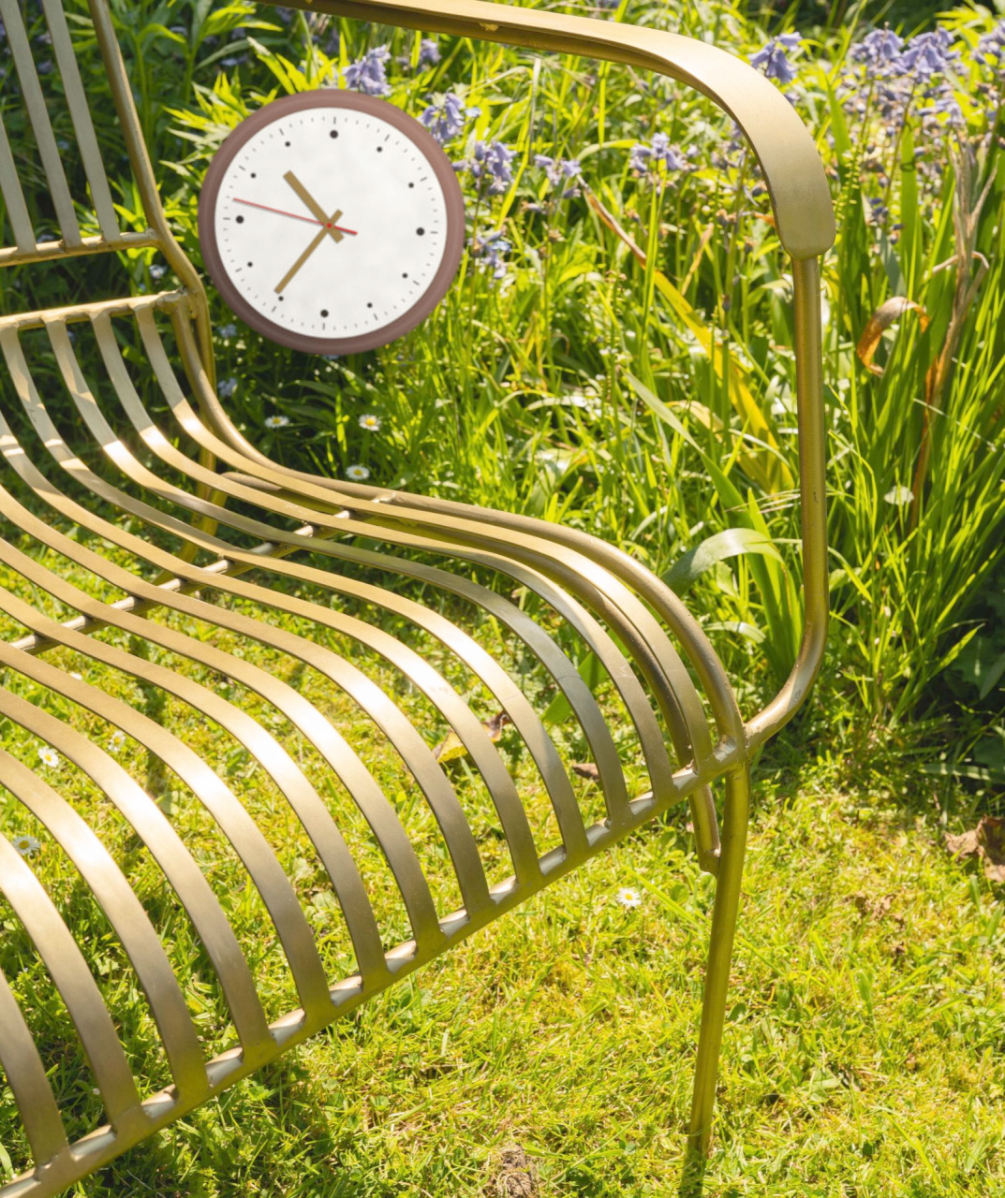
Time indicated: 10h35m47s
